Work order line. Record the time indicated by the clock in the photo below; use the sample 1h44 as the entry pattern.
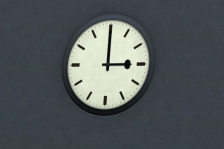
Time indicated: 3h00
